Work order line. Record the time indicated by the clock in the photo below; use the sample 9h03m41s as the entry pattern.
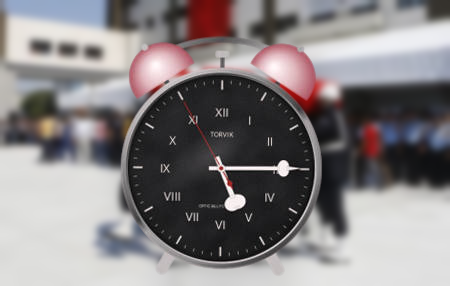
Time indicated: 5h14m55s
